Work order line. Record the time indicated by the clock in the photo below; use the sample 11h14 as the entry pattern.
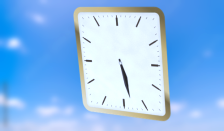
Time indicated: 5h28
